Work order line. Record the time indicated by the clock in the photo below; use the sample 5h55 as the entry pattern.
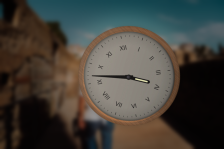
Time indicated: 3h47
